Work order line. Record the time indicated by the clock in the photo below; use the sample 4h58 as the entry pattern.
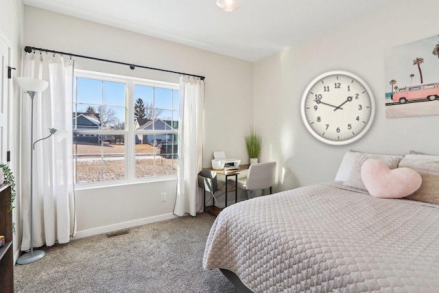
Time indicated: 1h48
